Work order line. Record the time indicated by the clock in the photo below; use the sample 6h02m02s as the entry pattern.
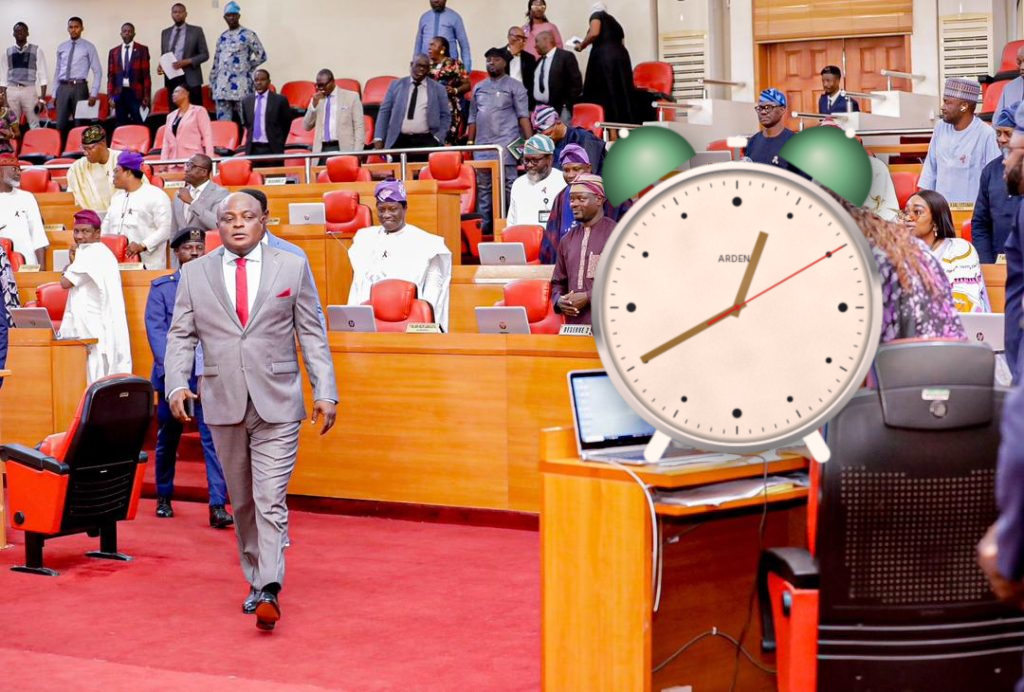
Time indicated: 12h40m10s
